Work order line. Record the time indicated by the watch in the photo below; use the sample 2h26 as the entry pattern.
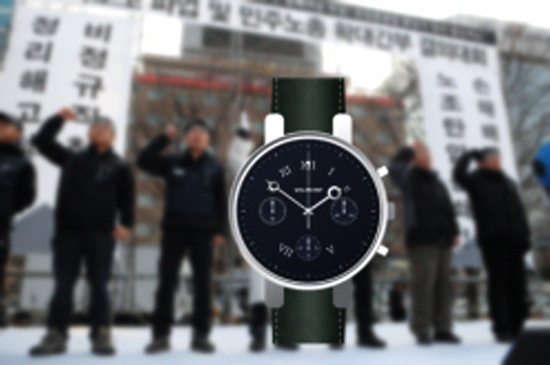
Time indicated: 1h51
